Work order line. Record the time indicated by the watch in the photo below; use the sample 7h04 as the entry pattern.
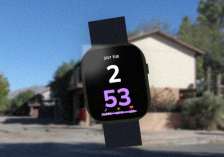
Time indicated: 2h53
